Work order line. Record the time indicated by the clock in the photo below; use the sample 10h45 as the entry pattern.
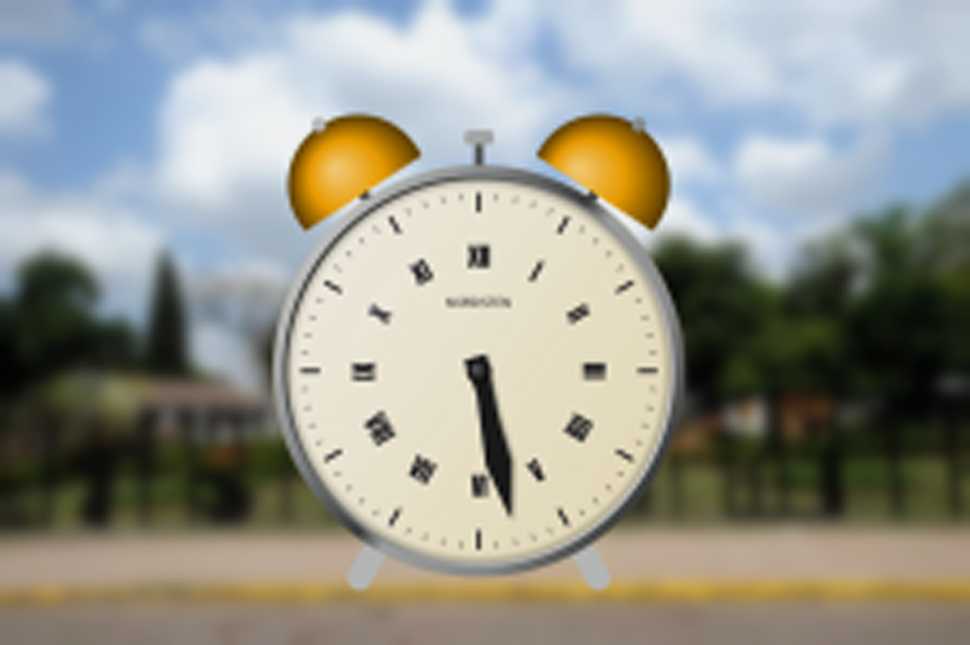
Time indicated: 5h28
